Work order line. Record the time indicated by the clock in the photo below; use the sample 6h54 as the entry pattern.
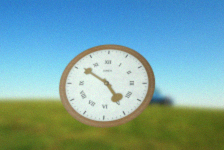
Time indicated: 4h51
